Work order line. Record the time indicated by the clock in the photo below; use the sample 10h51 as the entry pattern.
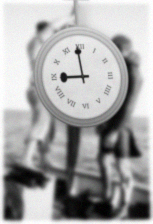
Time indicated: 8h59
